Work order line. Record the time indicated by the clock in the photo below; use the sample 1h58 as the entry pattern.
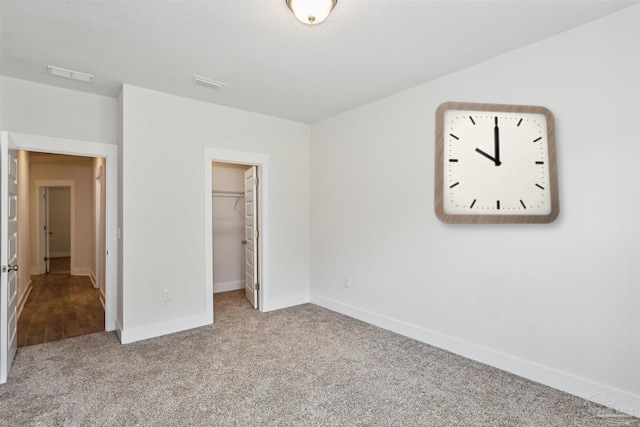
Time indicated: 10h00
